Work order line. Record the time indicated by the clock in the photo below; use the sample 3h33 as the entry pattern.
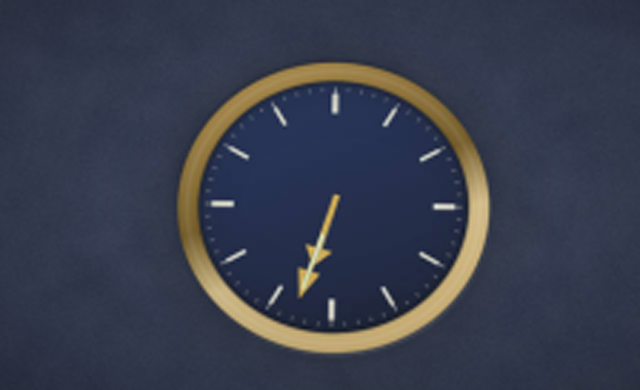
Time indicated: 6h33
